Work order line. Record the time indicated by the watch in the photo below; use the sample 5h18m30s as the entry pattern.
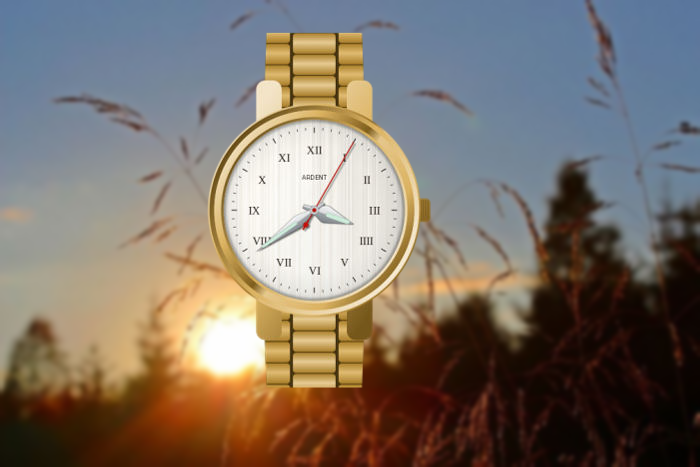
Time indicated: 3h39m05s
